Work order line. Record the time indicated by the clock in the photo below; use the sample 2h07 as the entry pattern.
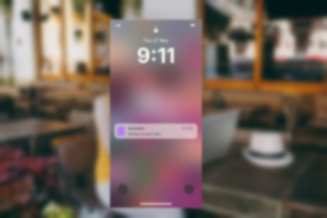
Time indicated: 9h11
